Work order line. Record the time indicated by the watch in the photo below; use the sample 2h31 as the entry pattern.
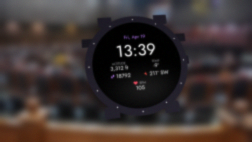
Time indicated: 13h39
